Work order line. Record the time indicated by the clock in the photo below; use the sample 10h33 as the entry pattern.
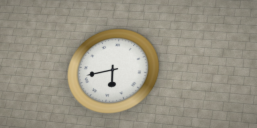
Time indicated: 5h42
